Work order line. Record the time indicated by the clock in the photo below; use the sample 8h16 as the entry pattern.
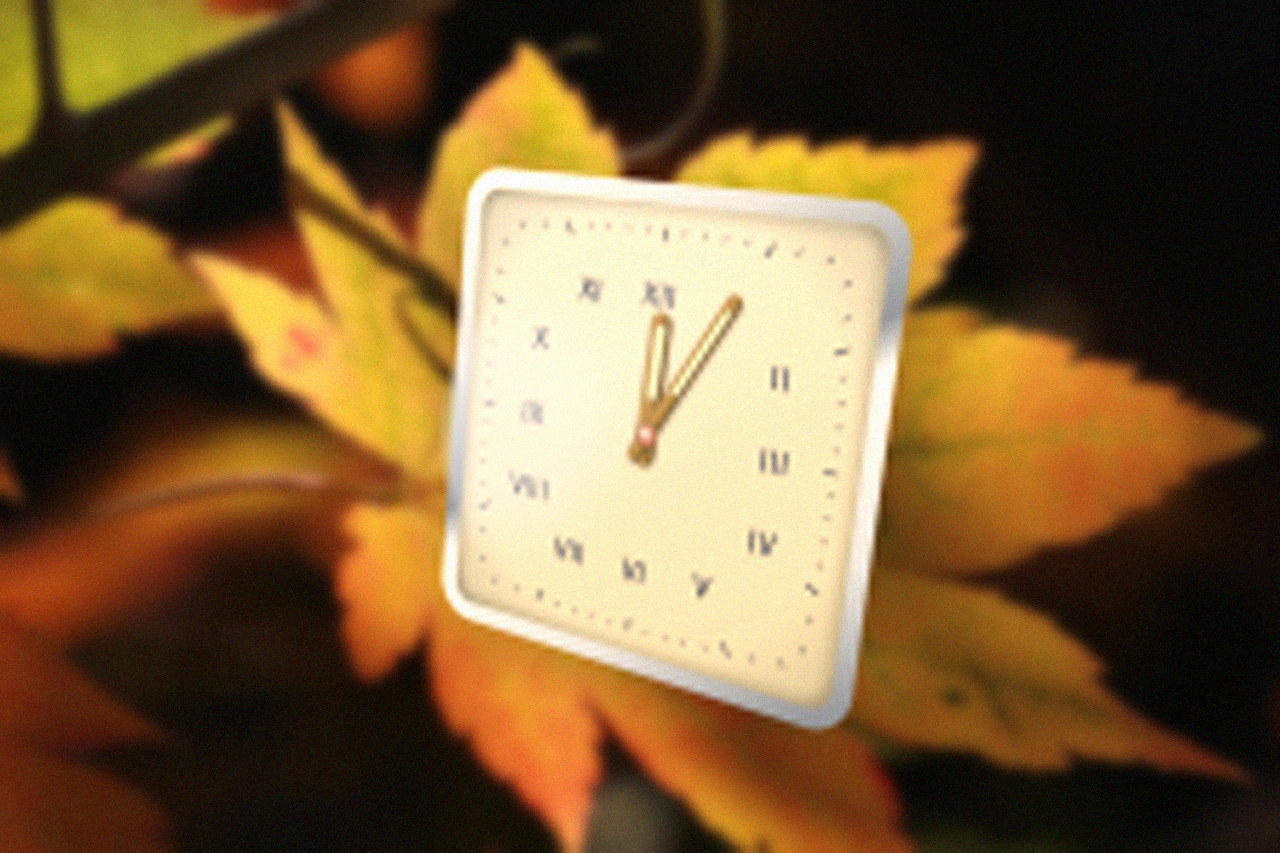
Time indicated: 12h05
